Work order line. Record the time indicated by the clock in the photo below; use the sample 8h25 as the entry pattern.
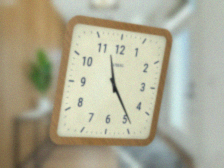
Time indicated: 11h24
